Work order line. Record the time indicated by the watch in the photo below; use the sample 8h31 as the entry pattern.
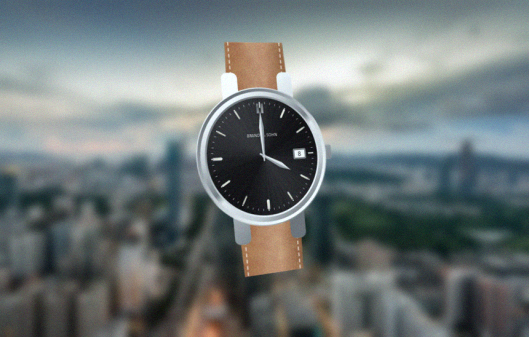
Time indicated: 4h00
